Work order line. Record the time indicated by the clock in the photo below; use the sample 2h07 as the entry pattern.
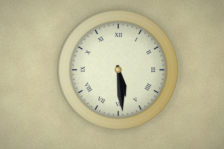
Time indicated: 5h29
